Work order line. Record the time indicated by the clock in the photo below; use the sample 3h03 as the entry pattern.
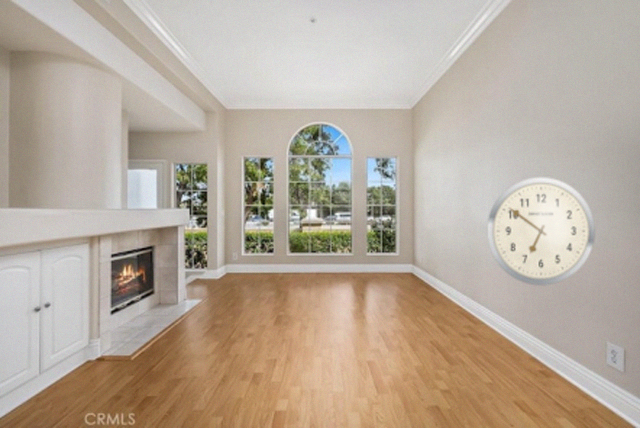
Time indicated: 6h51
